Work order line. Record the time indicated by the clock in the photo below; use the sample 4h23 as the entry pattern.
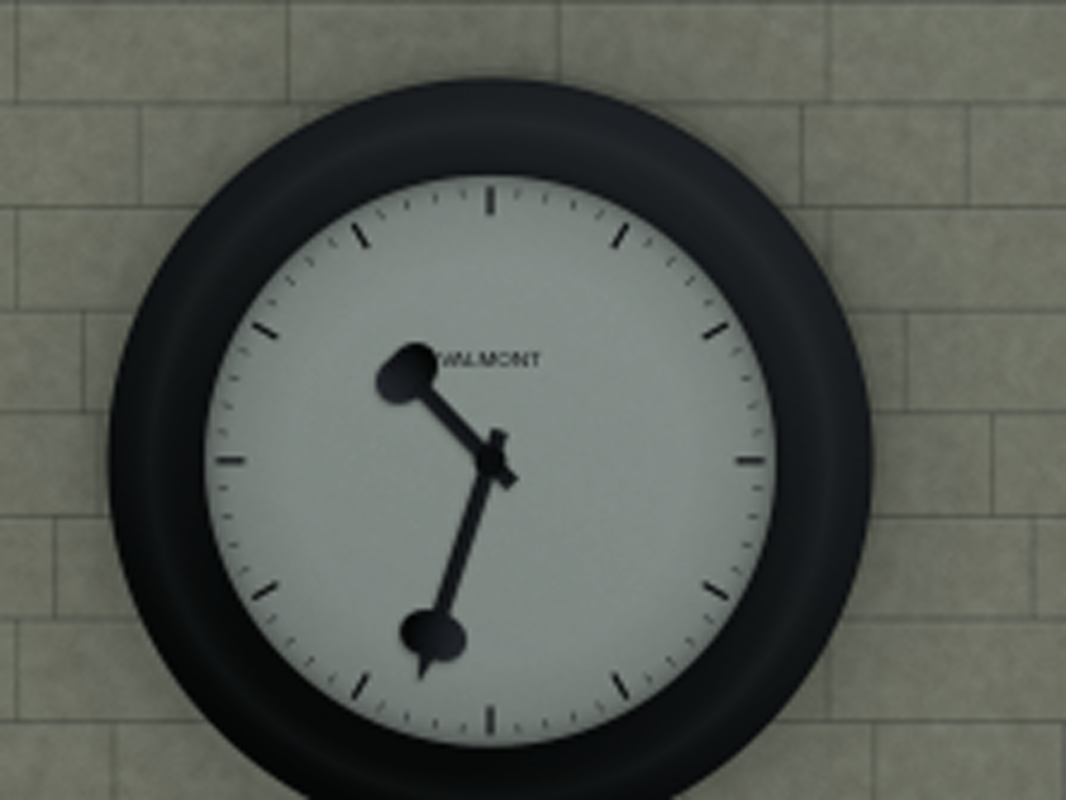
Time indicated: 10h33
